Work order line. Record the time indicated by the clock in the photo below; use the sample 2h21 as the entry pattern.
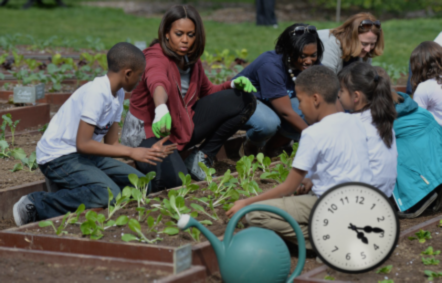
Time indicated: 4h14
